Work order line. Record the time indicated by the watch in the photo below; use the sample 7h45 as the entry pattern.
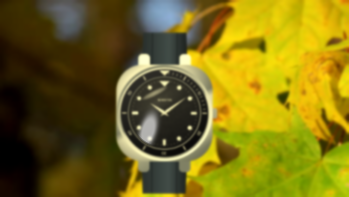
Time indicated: 10h09
